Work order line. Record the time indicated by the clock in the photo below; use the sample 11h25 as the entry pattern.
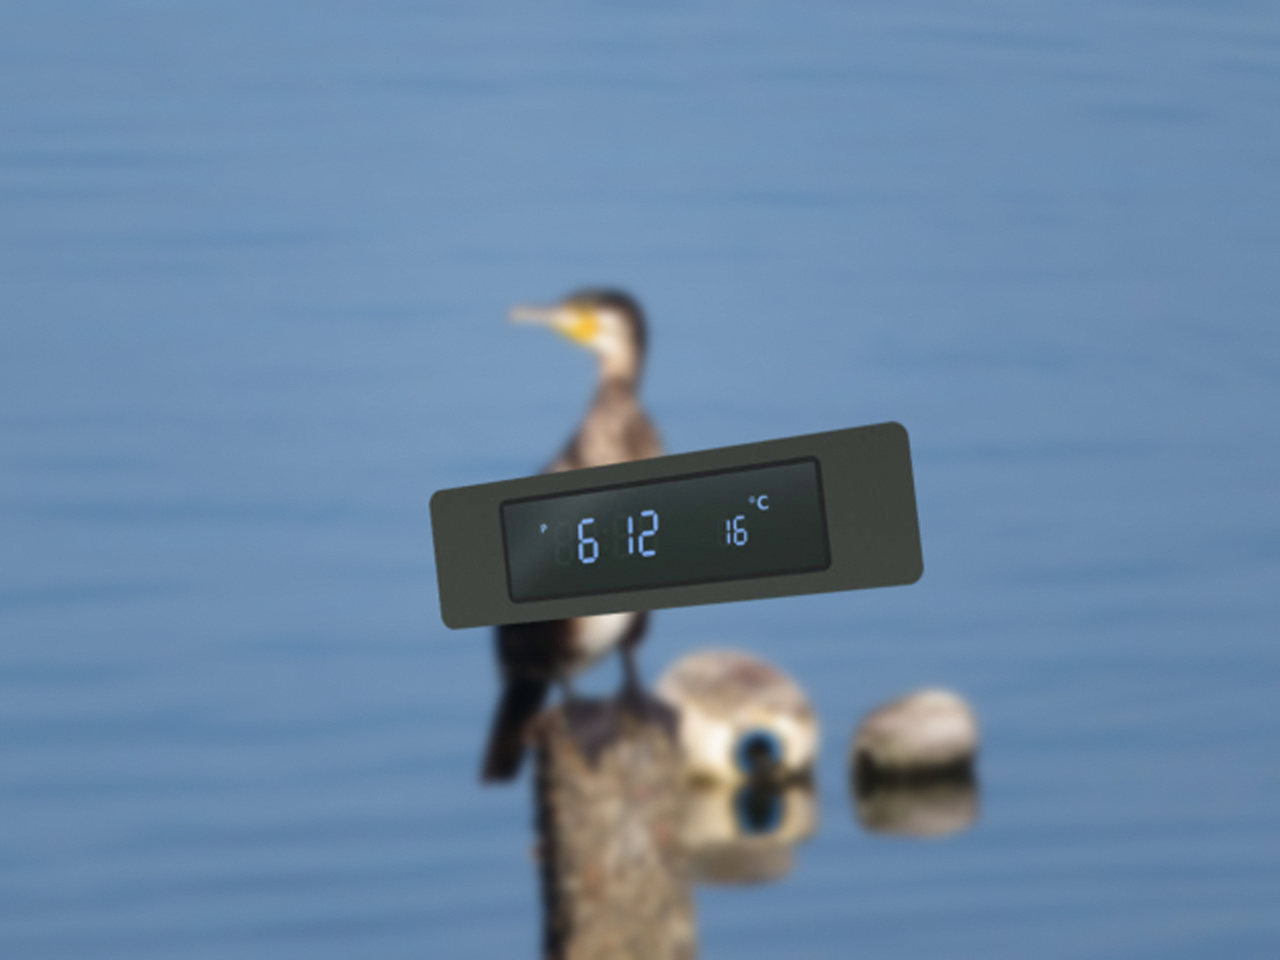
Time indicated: 6h12
